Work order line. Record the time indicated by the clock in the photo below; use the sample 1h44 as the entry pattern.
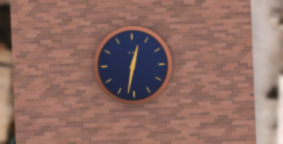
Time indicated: 12h32
